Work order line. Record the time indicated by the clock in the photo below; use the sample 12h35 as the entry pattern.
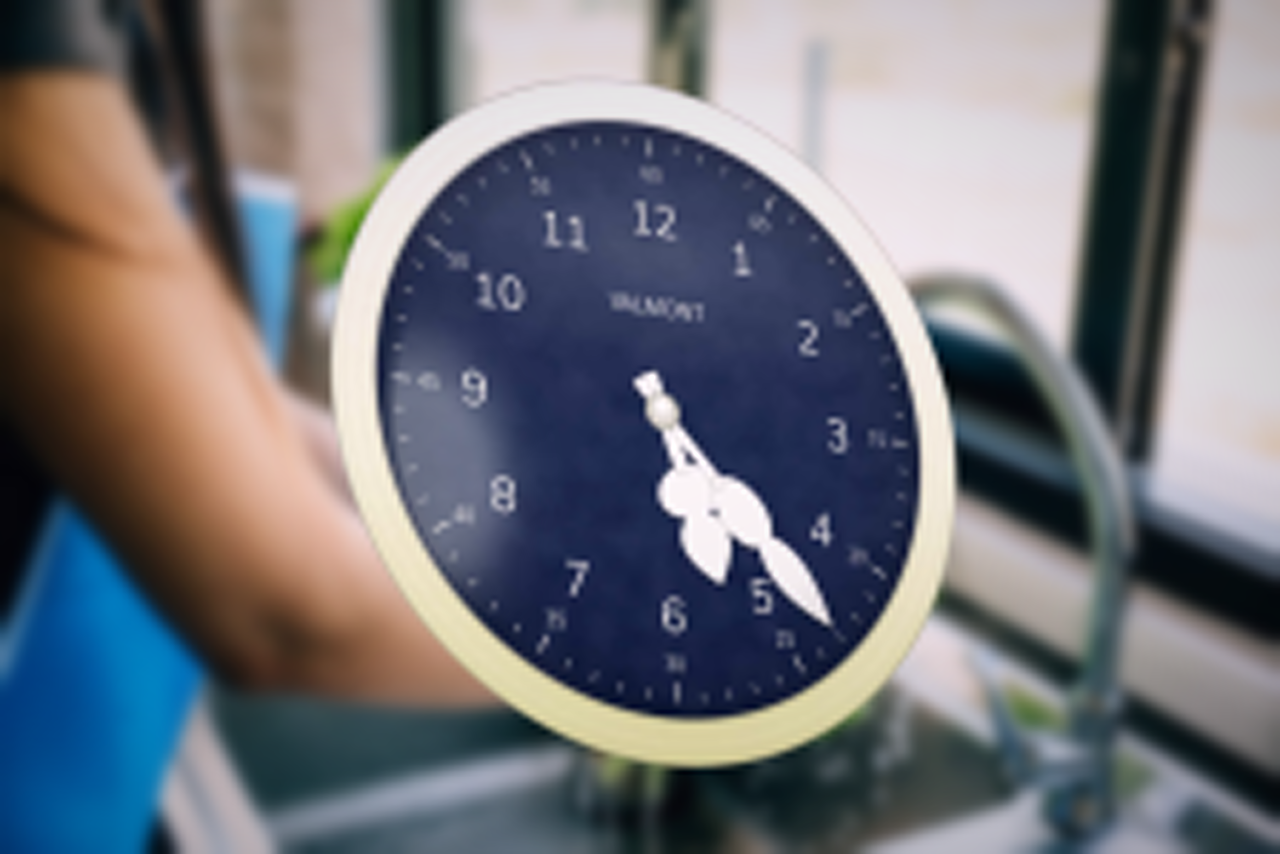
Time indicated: 5h23
